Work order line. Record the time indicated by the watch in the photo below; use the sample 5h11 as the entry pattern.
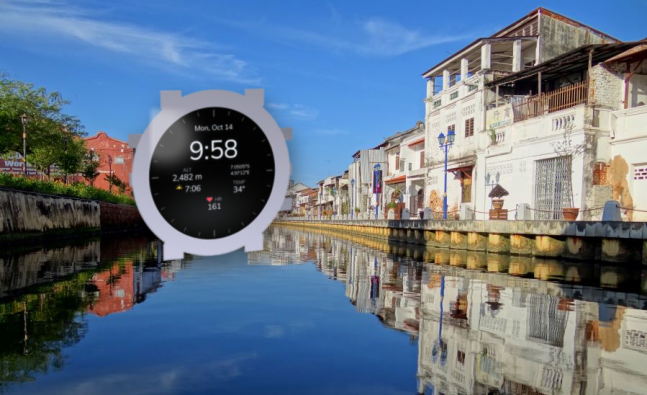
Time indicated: 9h58
